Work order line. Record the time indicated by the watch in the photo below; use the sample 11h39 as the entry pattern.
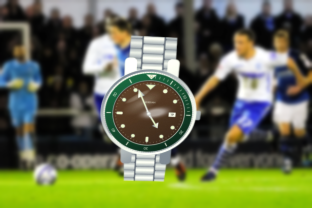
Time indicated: 4h56
